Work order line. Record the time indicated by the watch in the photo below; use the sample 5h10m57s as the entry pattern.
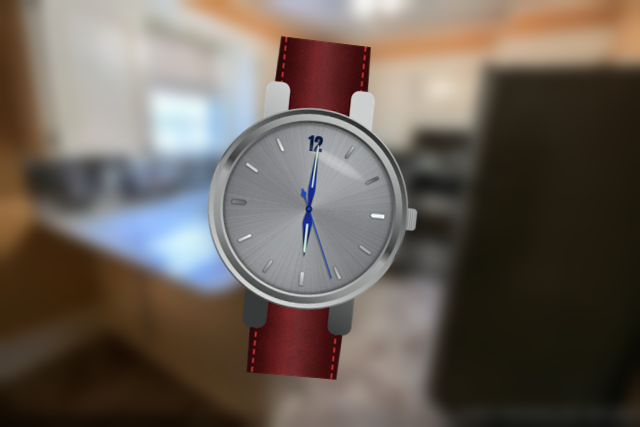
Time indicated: 6h00m26s
